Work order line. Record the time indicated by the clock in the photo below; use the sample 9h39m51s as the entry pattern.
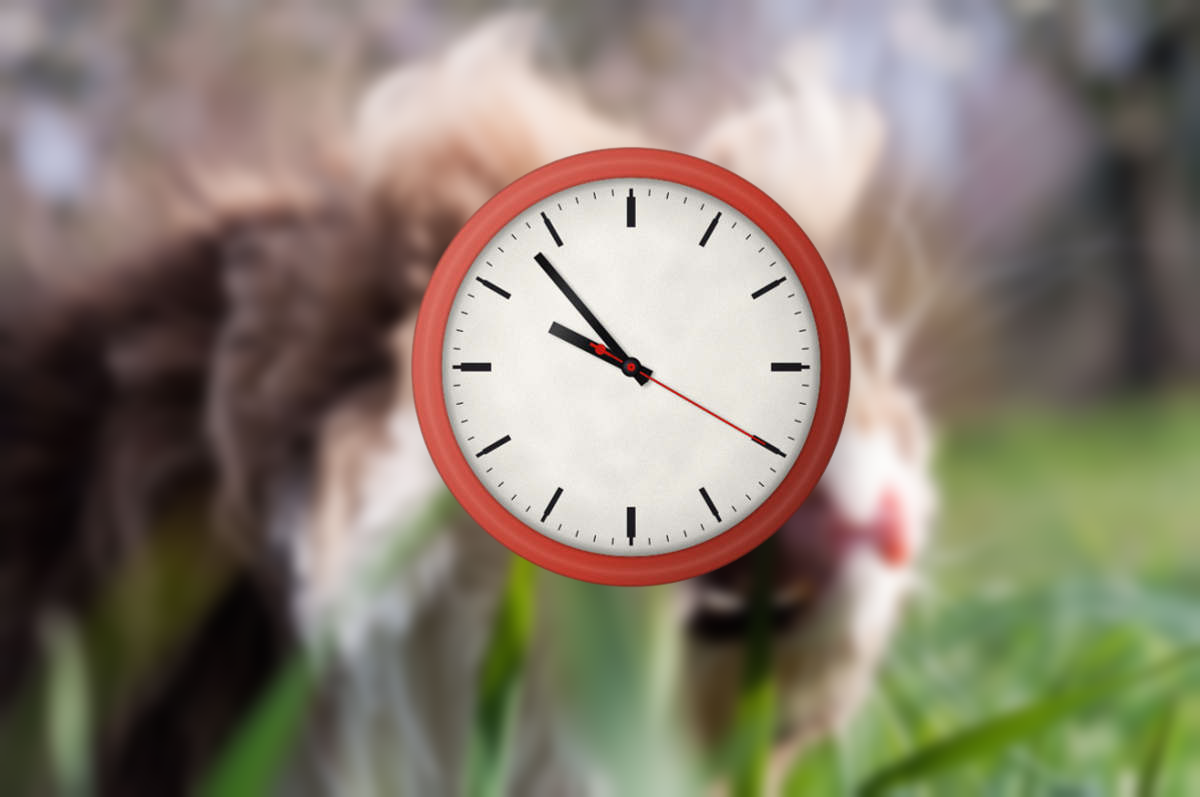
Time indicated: 9h53m20s
